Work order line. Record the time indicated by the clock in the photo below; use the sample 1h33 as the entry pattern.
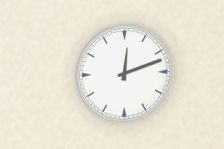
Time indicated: 12h12
